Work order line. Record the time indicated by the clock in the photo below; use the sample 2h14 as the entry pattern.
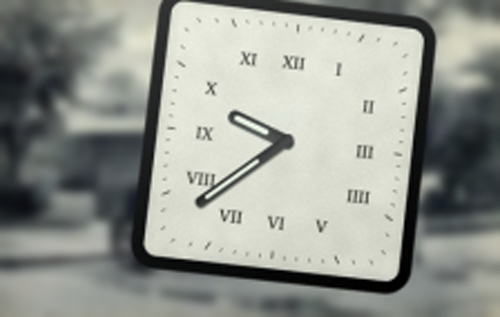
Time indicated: 9h38
